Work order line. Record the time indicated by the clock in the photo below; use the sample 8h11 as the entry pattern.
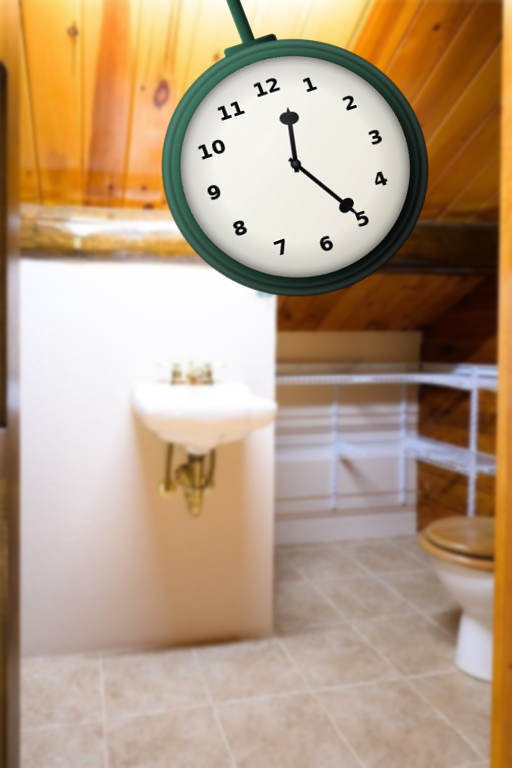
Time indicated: 12h25
